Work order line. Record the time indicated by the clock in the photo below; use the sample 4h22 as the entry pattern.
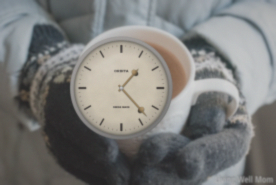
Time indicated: 1h23
